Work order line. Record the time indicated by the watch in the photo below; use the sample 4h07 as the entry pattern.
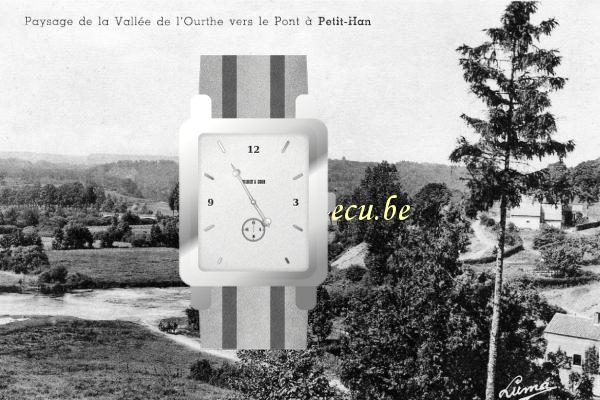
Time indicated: 4h55
